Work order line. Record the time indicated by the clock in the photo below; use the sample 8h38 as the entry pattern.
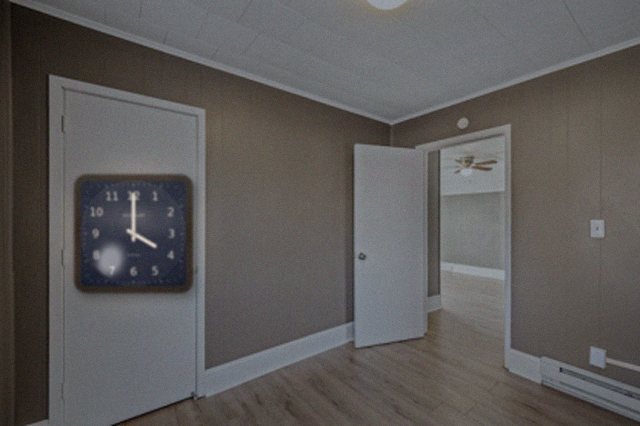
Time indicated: 4h00
